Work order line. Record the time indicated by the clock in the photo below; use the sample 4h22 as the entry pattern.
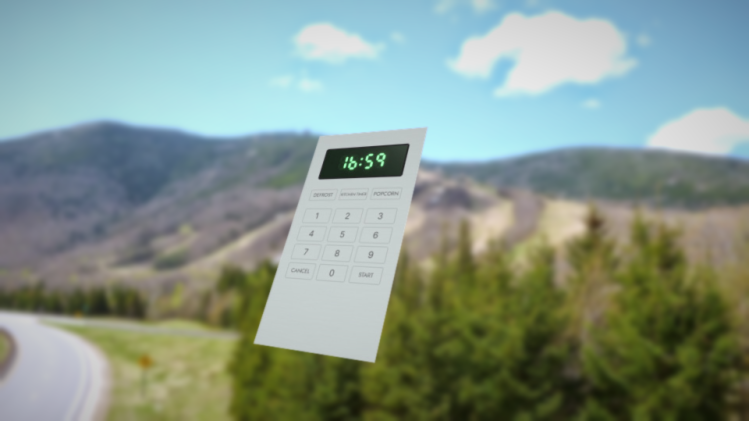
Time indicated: 16h59
